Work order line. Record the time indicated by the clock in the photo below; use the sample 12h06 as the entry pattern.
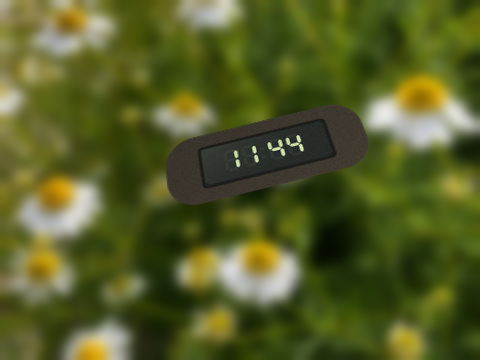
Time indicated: 11h44
